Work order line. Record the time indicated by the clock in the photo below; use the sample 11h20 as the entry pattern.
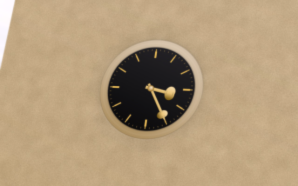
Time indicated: 3h25
